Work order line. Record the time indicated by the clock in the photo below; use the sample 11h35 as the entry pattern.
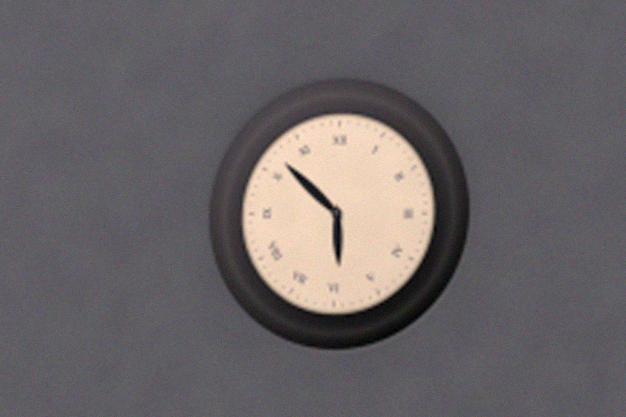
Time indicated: 5h52
